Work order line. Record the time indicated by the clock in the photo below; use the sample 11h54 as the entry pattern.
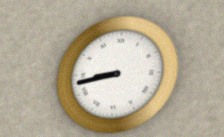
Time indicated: 8h43
